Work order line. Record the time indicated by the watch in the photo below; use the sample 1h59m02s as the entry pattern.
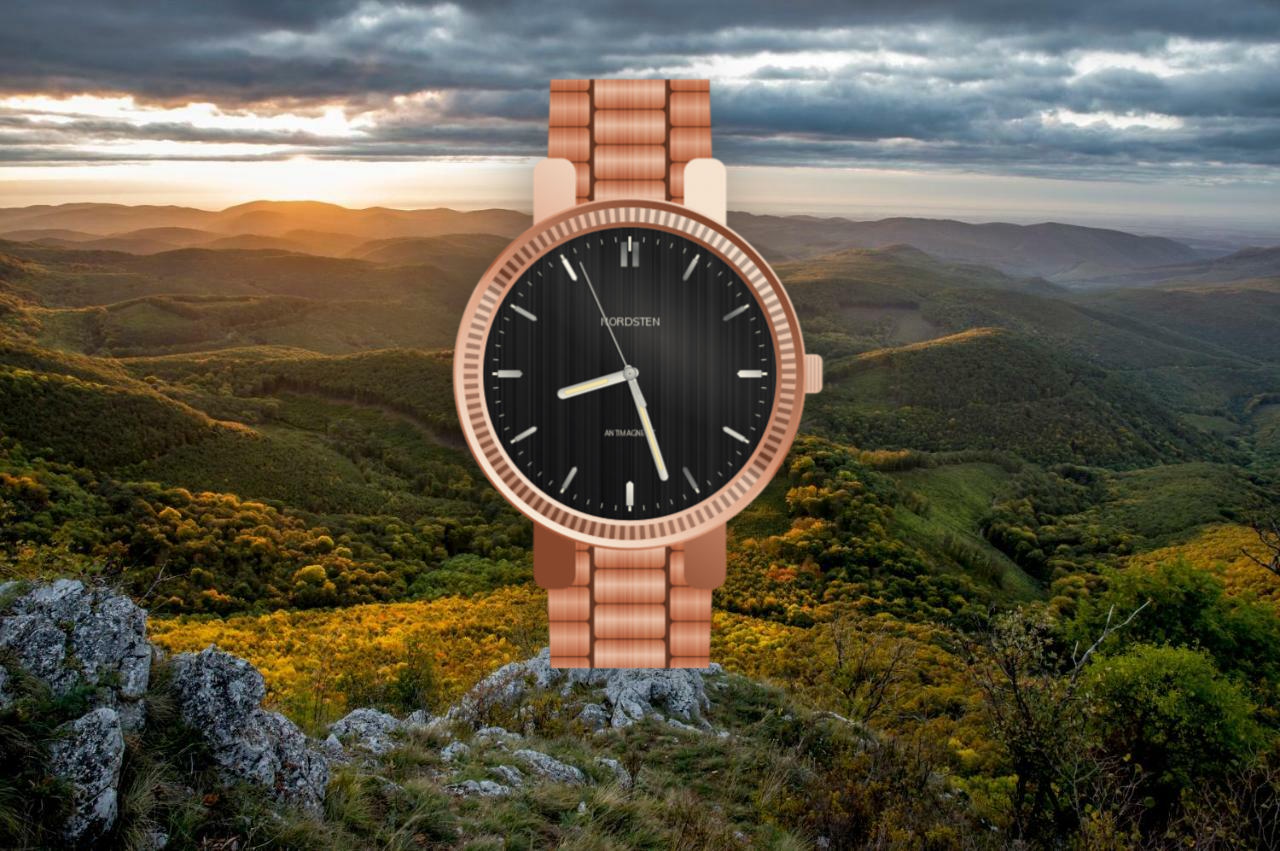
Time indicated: 8h26m56s
